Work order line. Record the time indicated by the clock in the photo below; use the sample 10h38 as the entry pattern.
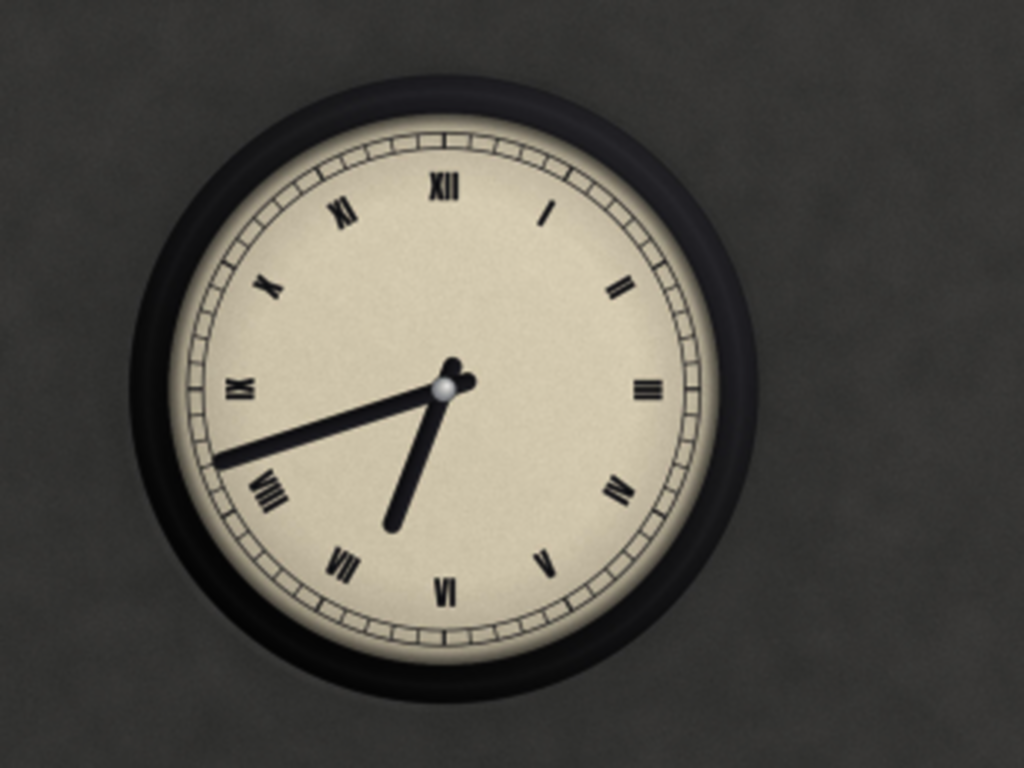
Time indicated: 6h42
